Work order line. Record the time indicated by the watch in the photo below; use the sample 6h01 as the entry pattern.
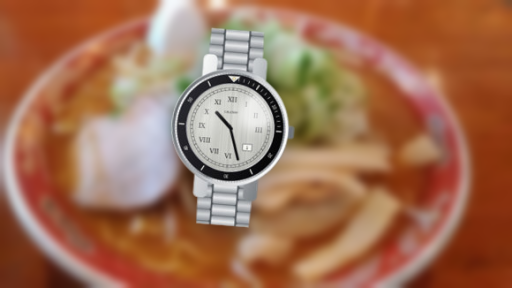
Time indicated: 10h27
